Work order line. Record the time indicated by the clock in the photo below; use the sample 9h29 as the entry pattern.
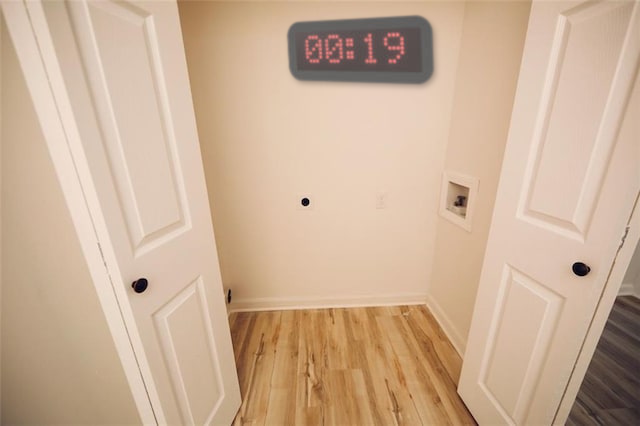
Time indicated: 0h19
